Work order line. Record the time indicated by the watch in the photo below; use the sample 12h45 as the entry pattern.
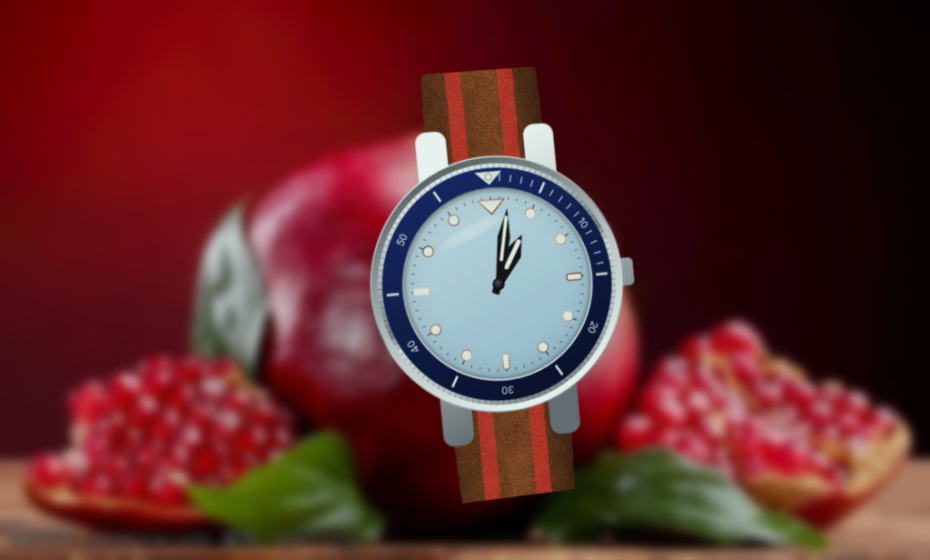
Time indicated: 1h02
